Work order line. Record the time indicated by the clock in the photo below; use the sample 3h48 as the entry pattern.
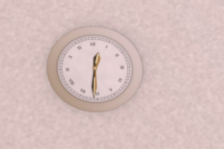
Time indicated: 12h31
